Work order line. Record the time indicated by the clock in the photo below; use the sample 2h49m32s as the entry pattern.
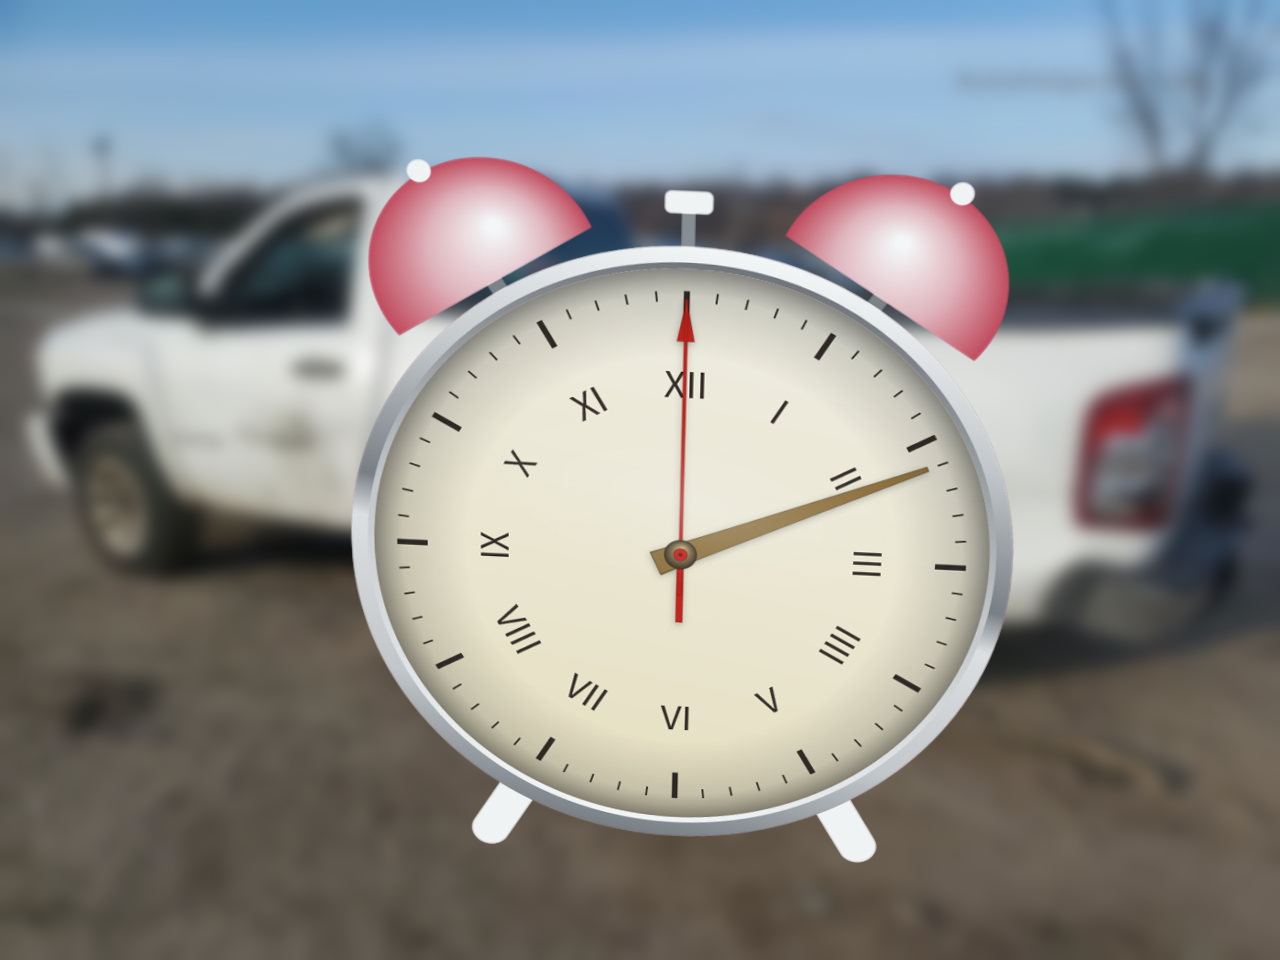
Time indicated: 2h11m00s
